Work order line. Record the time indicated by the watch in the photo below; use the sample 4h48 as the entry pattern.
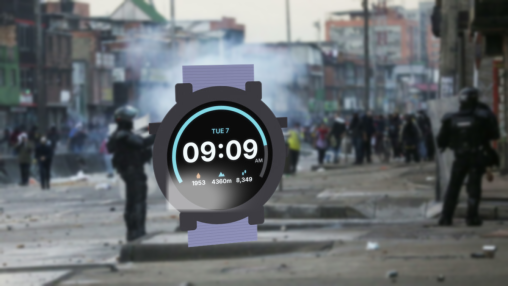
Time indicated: 9h09
